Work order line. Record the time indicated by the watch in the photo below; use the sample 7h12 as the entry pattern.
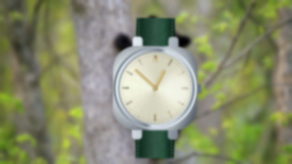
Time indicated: 12h52
